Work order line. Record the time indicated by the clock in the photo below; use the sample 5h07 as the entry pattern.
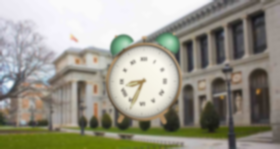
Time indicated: 8h34
